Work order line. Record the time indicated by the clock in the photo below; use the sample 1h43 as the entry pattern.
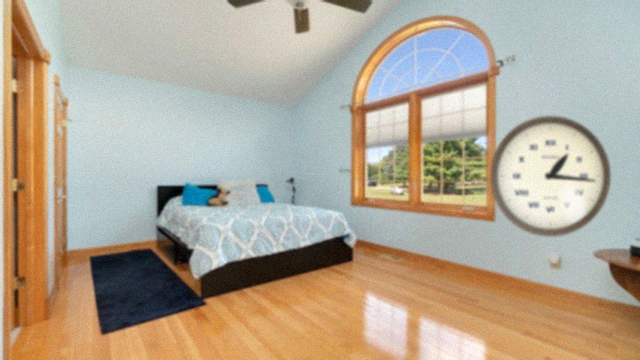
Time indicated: 1h16
